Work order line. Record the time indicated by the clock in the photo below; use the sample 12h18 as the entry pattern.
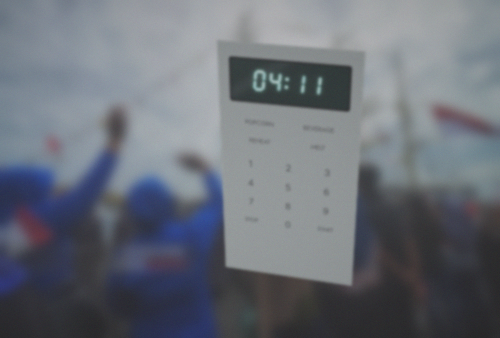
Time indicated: 4h11
